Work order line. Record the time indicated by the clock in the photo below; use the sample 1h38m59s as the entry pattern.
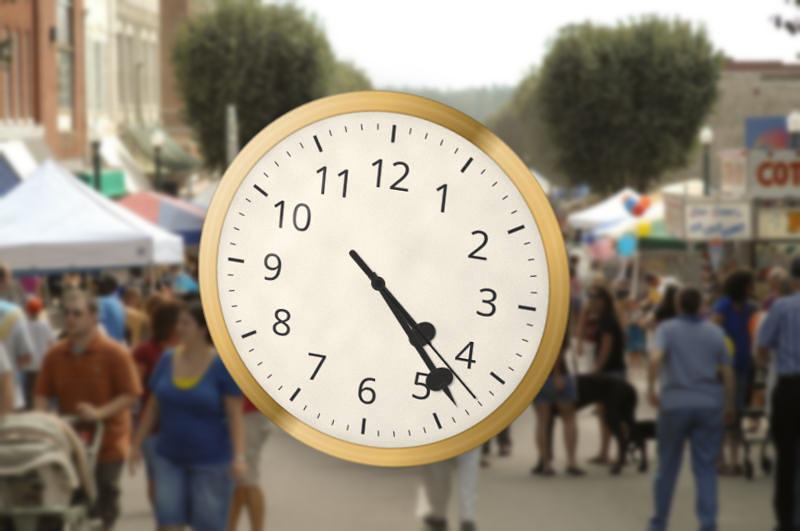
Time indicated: 4h23m22s
